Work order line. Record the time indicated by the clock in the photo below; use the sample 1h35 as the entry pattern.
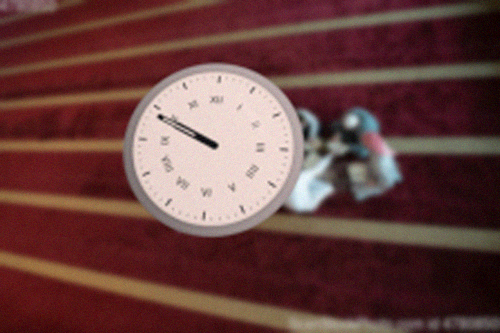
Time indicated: 9h49
